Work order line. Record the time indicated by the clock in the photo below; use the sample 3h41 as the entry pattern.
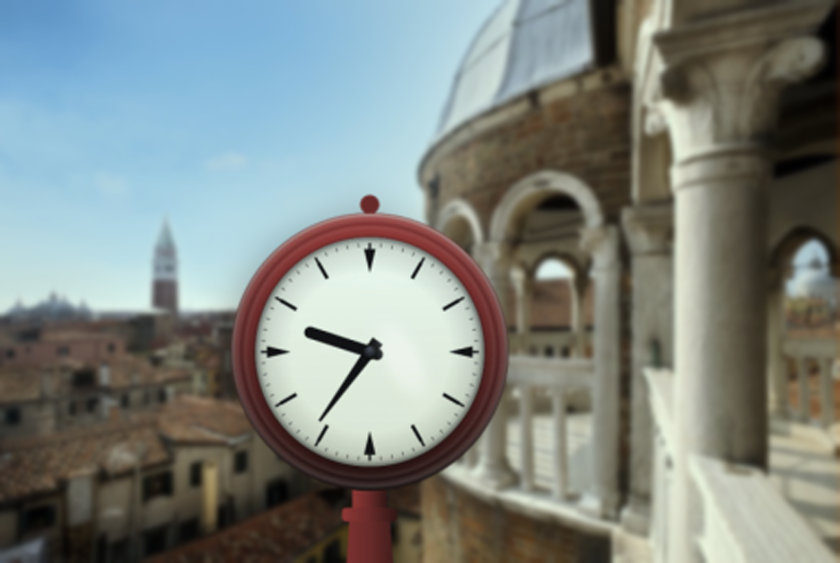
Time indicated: 9h36
